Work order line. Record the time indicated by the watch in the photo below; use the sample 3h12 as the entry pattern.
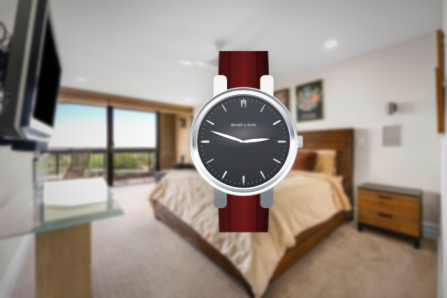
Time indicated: 2h48
